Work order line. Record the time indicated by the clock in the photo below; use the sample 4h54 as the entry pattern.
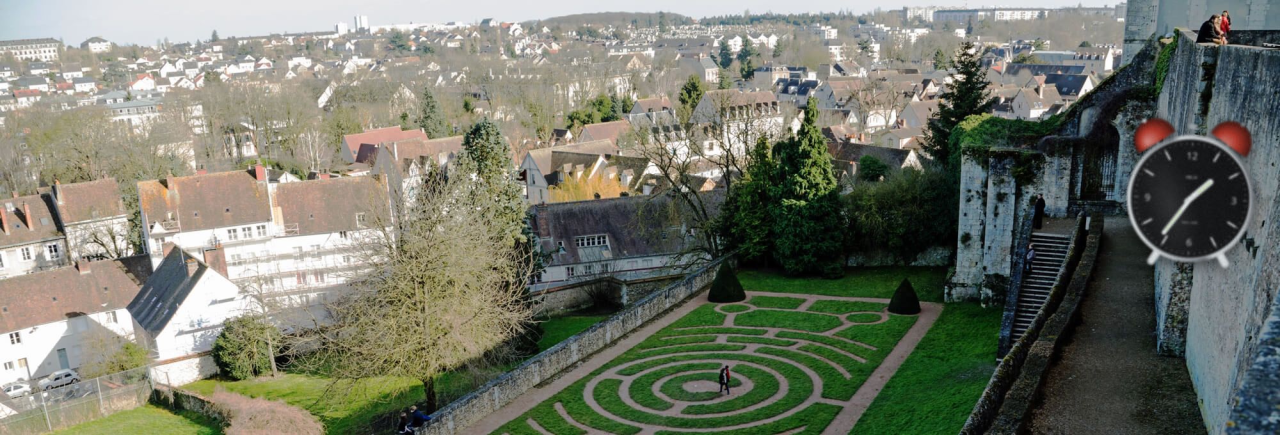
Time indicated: 1h36
